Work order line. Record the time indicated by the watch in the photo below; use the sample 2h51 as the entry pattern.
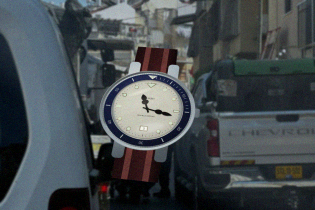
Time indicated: 11h17
